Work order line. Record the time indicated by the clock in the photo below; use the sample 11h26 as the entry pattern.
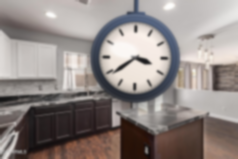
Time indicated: 3h39
